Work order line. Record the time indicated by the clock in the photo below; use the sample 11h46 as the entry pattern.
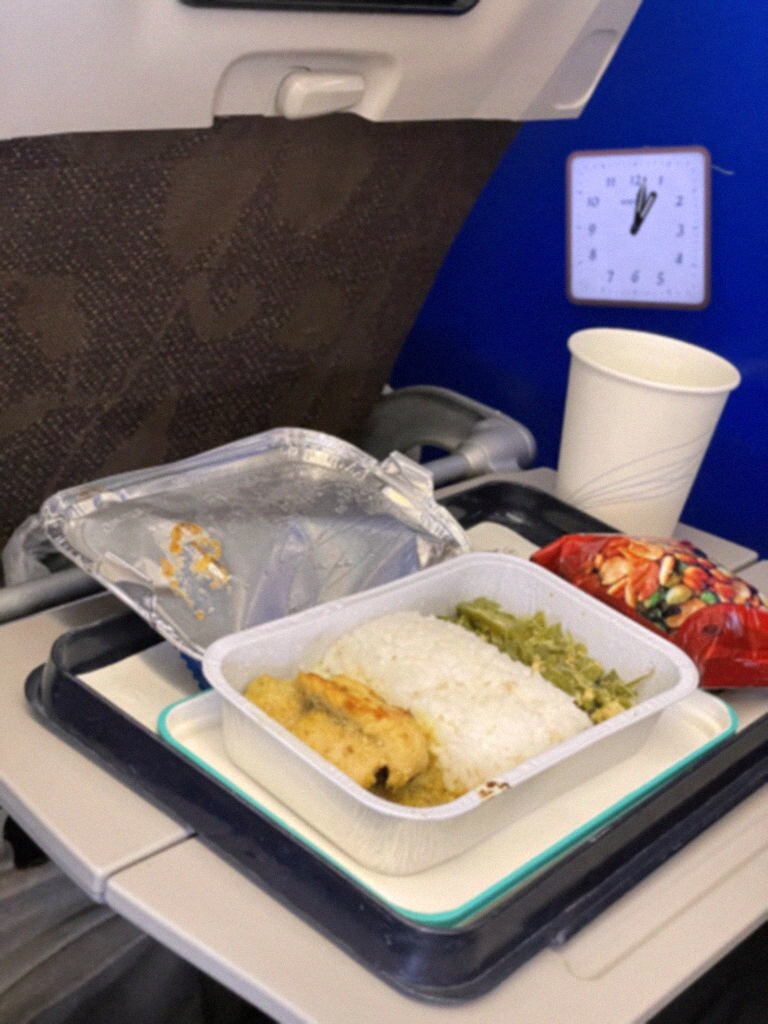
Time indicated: 1h02
